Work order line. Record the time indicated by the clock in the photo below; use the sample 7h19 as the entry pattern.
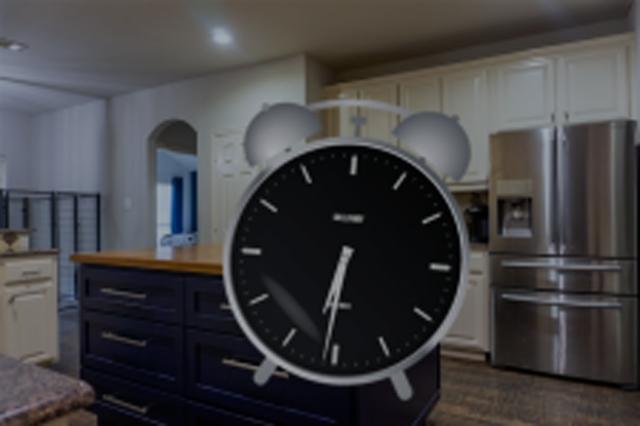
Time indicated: 6h31
